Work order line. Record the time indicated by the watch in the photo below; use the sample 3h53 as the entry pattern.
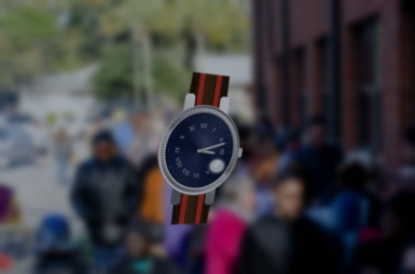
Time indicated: 3h12
